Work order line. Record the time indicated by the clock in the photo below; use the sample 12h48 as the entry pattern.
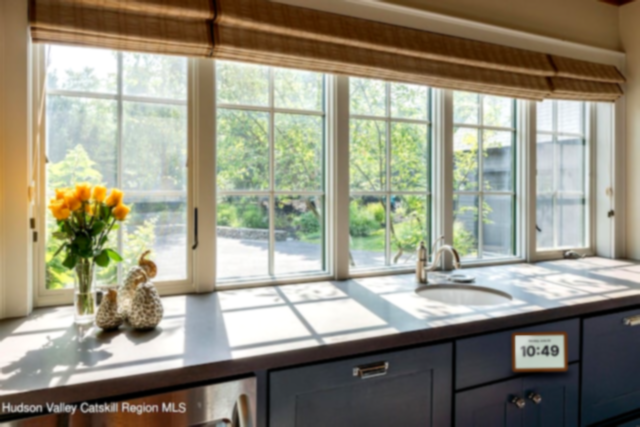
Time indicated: 10h49
